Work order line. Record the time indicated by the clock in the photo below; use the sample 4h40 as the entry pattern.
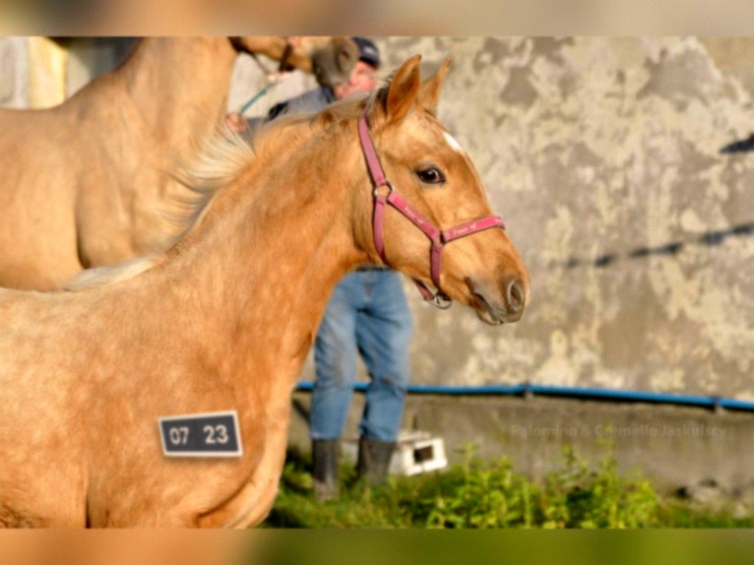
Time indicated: 7h23
